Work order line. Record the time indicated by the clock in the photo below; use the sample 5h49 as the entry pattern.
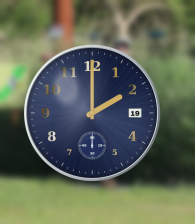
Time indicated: 2h00
